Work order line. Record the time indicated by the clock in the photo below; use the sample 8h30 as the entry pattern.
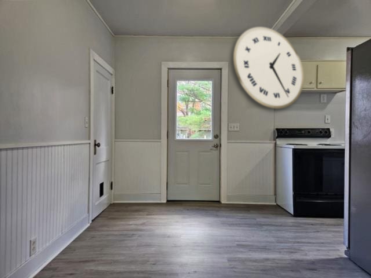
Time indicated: 1h26
